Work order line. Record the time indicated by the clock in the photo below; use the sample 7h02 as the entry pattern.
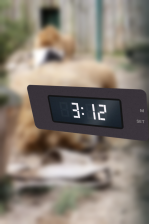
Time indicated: 3h12
